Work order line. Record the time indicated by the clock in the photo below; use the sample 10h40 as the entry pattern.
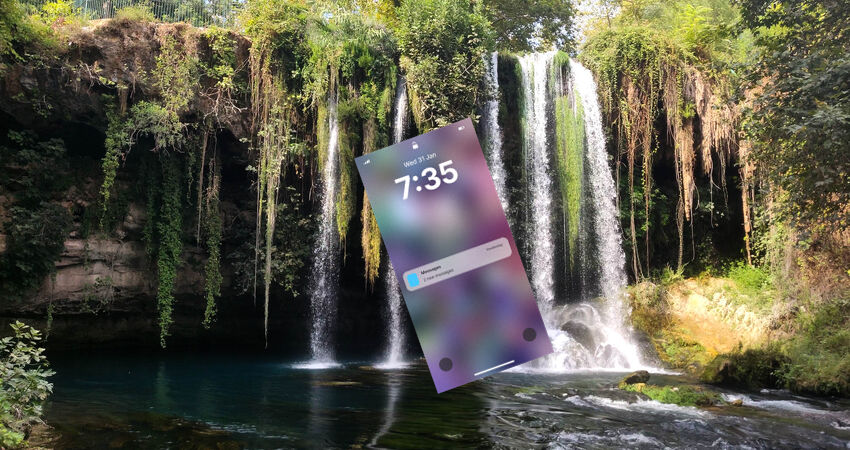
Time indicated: 7h35
